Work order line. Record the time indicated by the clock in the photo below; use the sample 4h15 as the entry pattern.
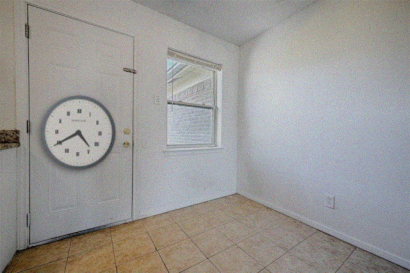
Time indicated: 4h40
